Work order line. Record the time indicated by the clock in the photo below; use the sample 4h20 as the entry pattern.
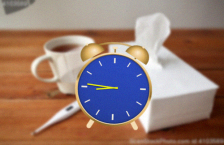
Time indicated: 8h46
